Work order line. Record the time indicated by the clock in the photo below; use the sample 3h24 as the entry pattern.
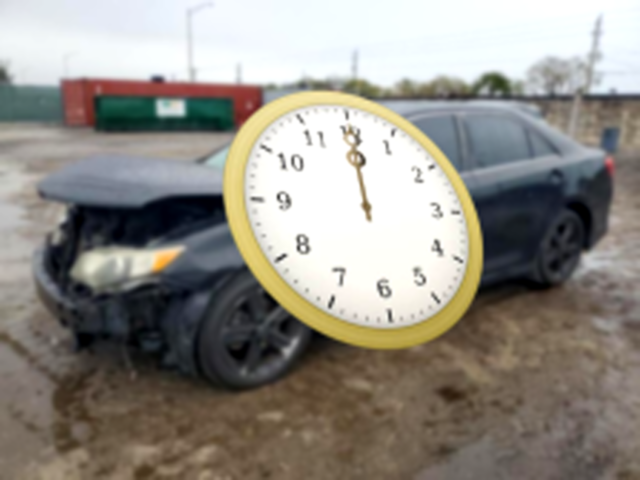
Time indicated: 12h00
